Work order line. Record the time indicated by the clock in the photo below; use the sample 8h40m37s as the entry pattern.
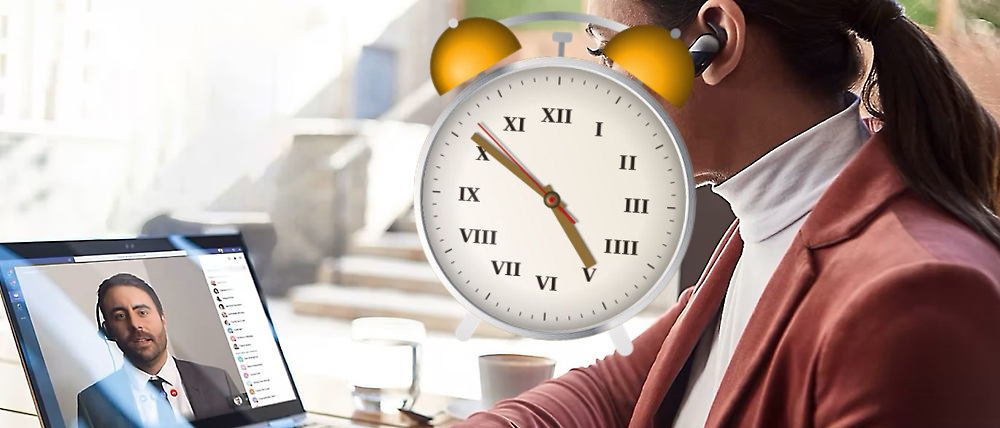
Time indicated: 4h50m52s
